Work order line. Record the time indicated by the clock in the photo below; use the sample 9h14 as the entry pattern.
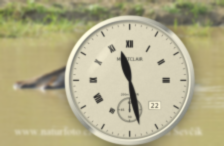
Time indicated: 11h28
